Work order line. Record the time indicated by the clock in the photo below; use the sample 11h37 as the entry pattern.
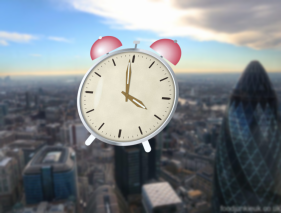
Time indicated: 3h59
